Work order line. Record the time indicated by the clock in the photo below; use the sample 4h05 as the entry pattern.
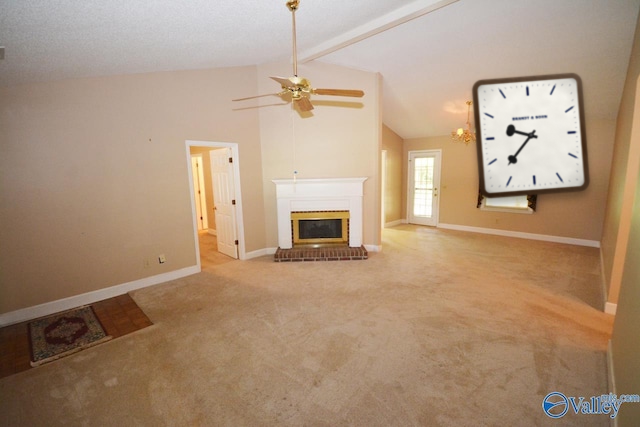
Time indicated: 9h37
